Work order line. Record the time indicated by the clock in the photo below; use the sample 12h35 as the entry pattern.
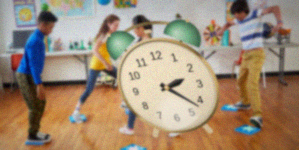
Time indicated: 2h22
